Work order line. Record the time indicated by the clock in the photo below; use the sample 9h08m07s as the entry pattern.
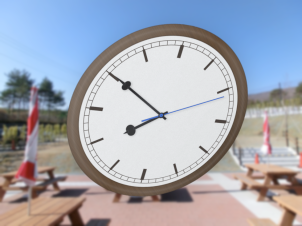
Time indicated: 7h50m11s
